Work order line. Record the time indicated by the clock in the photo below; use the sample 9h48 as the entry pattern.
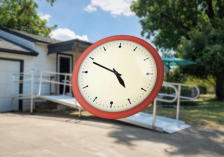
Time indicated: 4h49
